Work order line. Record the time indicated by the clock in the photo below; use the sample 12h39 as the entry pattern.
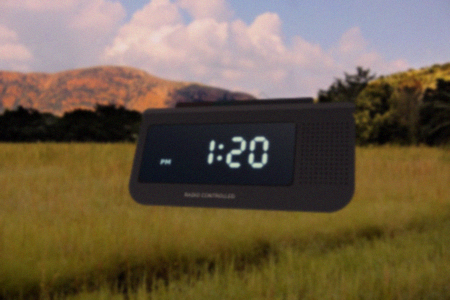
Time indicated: 1h20
